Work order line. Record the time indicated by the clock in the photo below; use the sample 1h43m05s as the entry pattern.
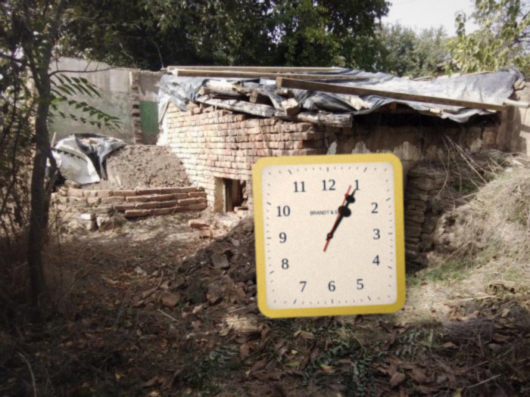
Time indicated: 1h05m04s
